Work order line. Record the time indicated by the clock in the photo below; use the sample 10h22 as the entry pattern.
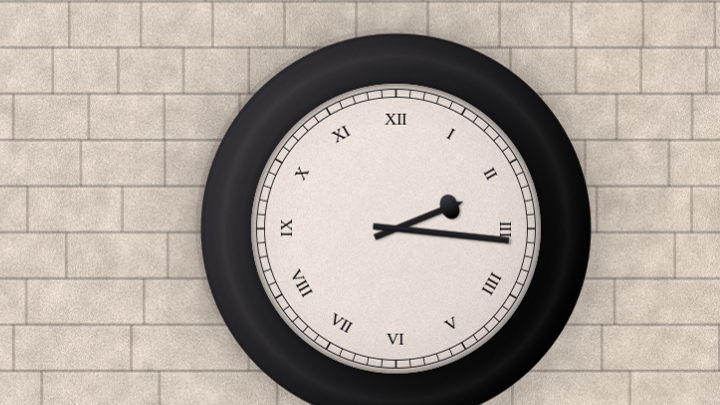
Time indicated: 2h16
